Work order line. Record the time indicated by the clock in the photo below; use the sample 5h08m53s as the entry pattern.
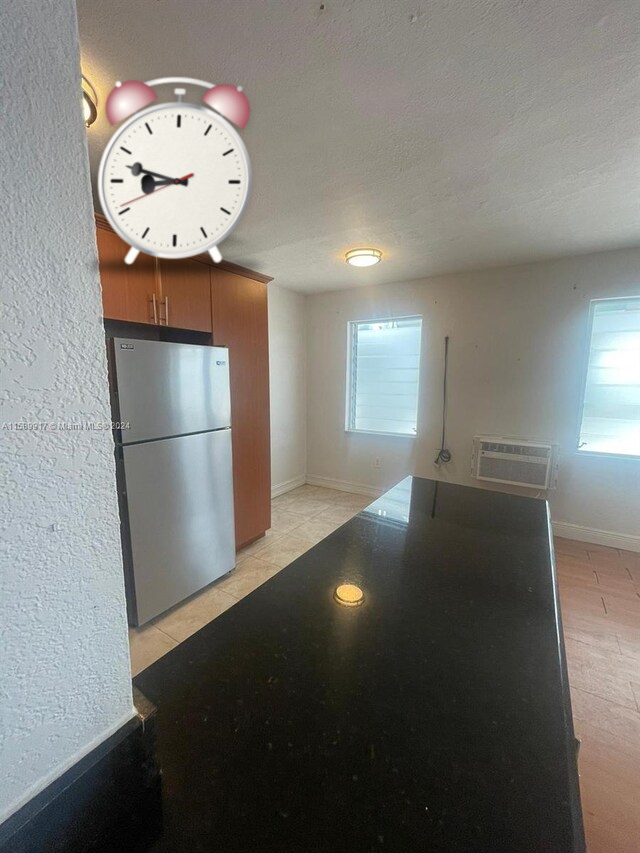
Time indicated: 8h47m41s
